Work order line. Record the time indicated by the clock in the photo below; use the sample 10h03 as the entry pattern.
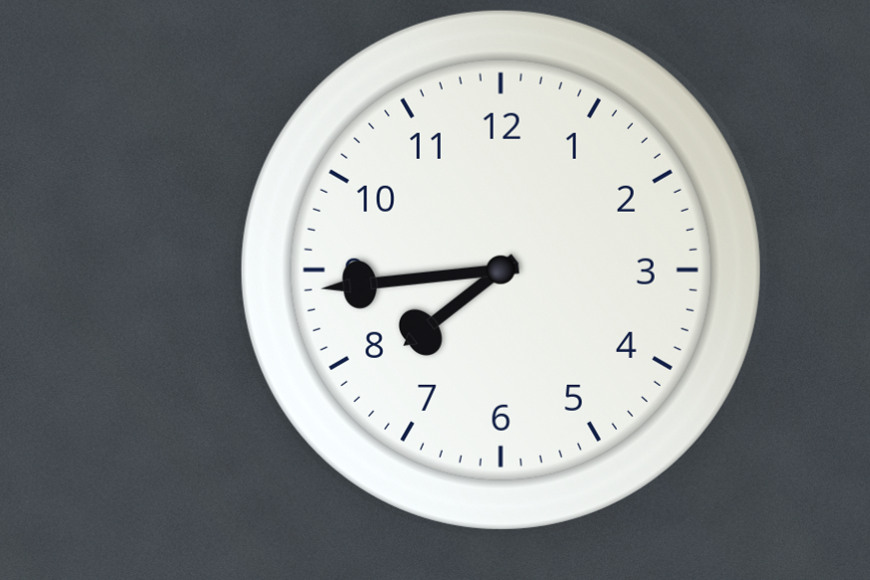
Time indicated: 7h44
